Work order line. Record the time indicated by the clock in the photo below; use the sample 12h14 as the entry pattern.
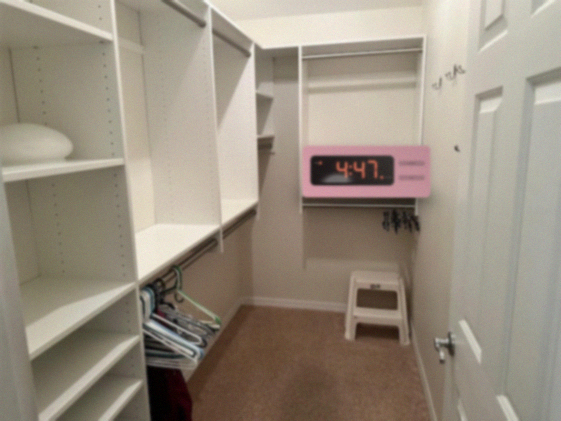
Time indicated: 4h47
